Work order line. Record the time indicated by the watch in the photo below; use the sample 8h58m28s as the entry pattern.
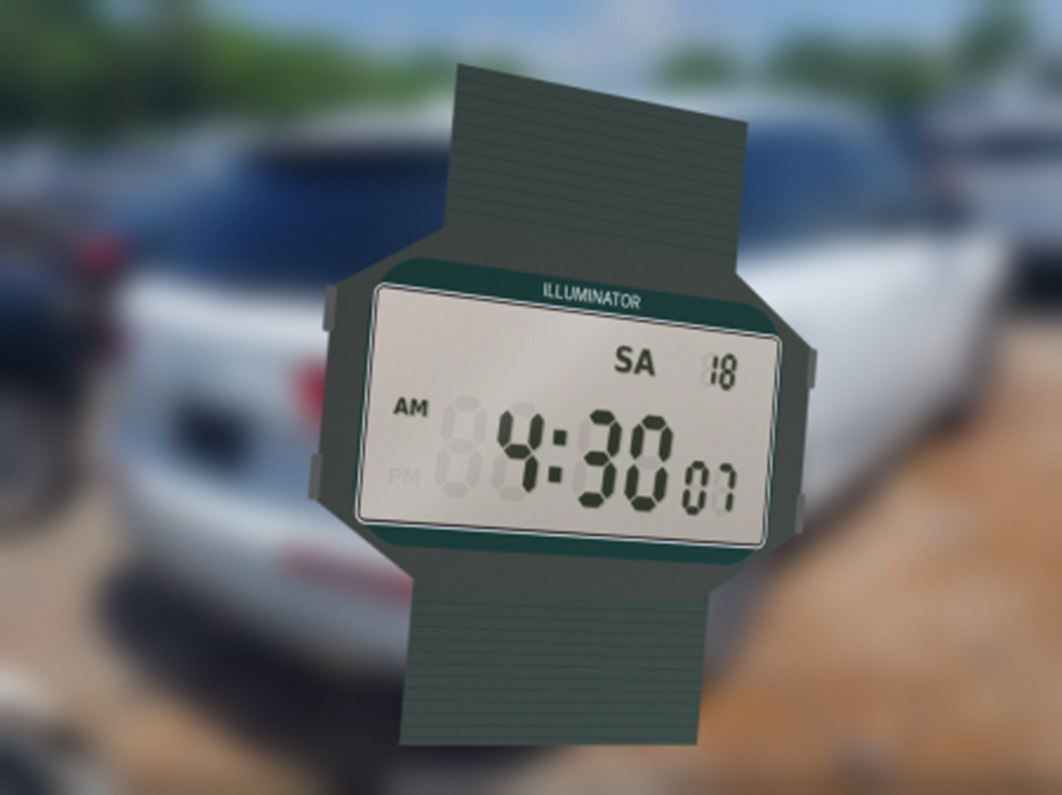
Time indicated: 4h30m07s
